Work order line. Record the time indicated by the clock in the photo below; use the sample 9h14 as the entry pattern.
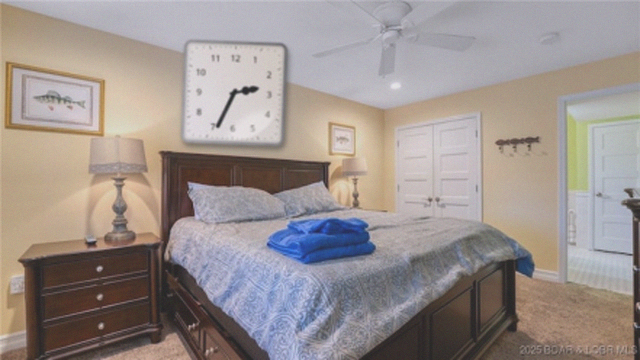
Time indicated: 2h34
